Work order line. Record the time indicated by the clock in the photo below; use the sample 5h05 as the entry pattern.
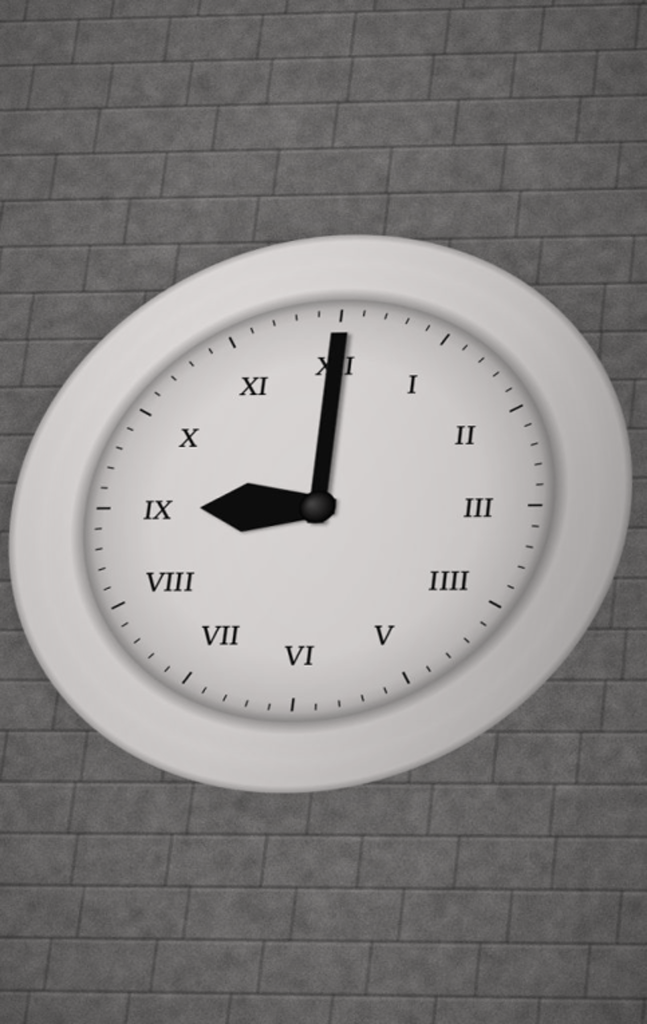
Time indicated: 9h00
